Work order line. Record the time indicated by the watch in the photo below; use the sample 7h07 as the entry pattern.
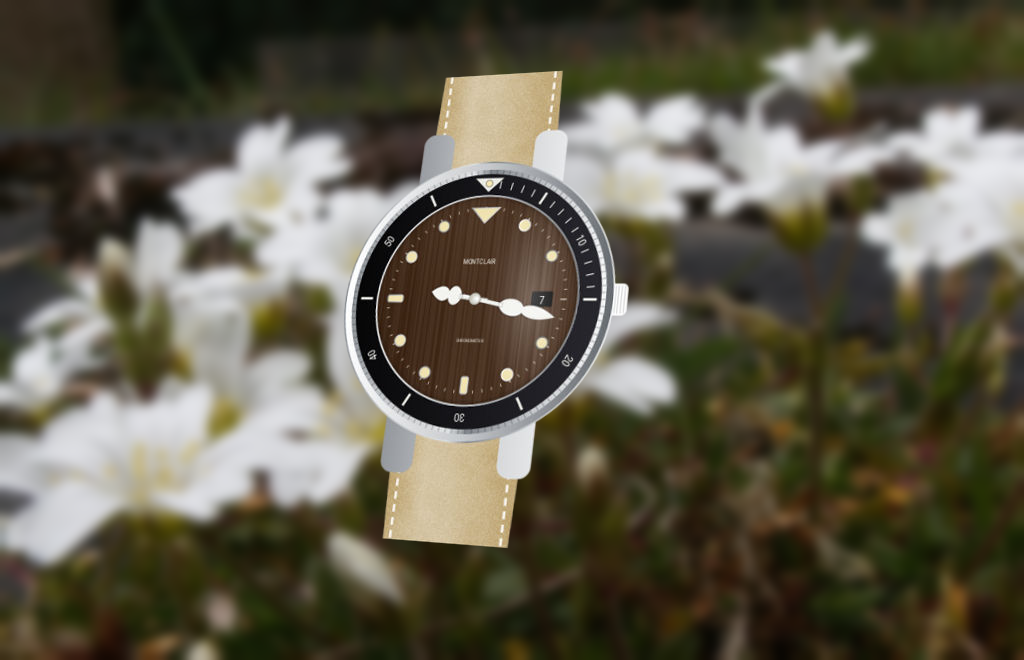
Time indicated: 9h17
